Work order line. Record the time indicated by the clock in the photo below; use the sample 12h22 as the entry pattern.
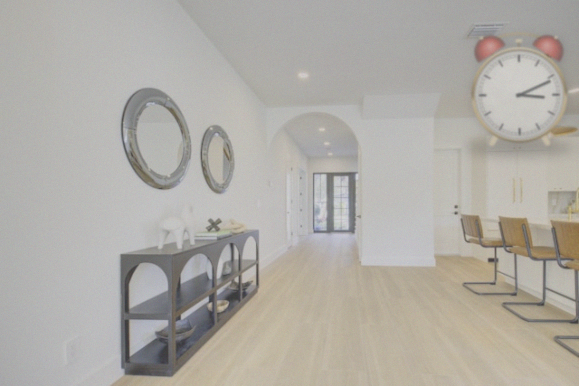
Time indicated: 3h11
